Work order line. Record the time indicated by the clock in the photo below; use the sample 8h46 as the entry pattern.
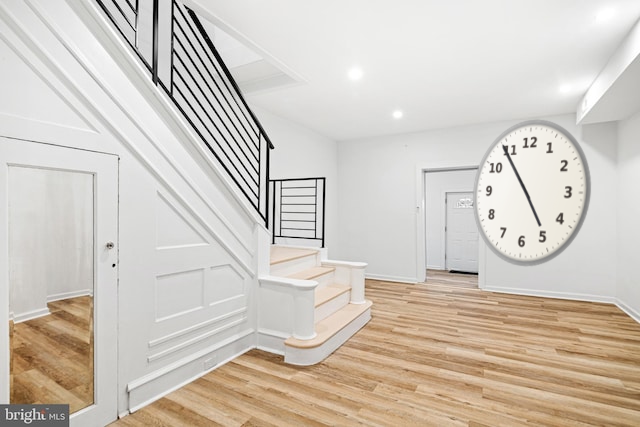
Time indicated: 4h54
